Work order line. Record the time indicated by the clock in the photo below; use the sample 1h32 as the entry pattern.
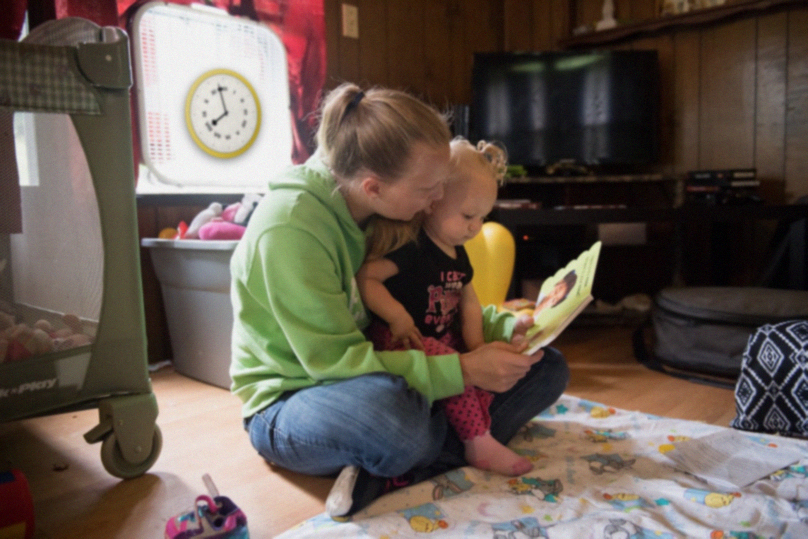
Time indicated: 7h58
